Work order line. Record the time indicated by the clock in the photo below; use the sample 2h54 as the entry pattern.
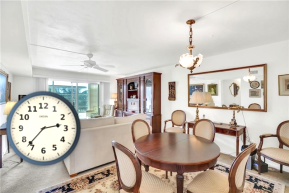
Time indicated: 2h37
